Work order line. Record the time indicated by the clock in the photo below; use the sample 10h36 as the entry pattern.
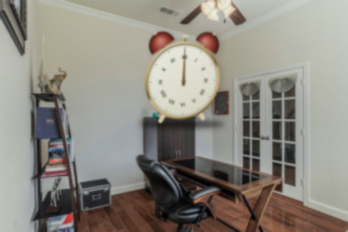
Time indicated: 12h00
